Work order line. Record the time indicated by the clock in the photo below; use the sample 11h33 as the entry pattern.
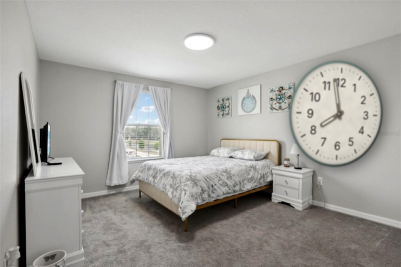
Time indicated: 7h58
